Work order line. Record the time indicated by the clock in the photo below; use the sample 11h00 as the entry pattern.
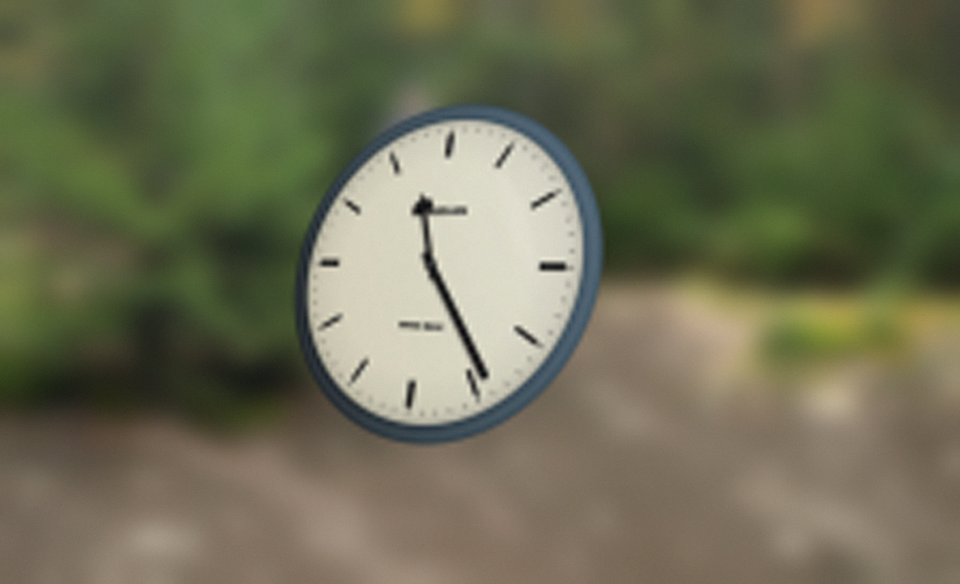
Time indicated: 11h24
